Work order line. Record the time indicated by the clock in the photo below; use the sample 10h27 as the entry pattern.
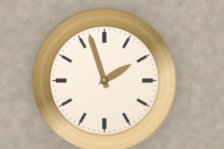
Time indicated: 1h57
